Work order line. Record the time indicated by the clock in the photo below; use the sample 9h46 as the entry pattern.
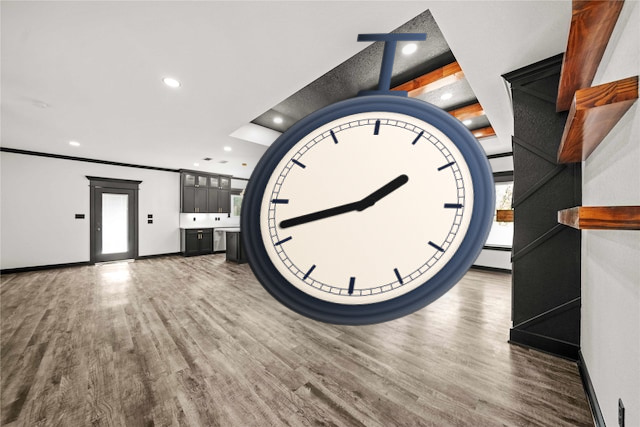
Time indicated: 1h42
